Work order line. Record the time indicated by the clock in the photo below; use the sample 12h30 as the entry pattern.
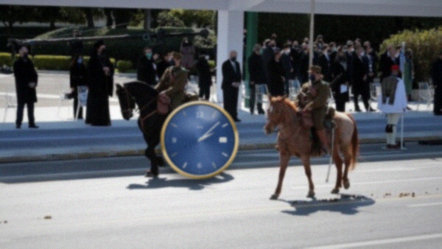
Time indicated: 2h08
